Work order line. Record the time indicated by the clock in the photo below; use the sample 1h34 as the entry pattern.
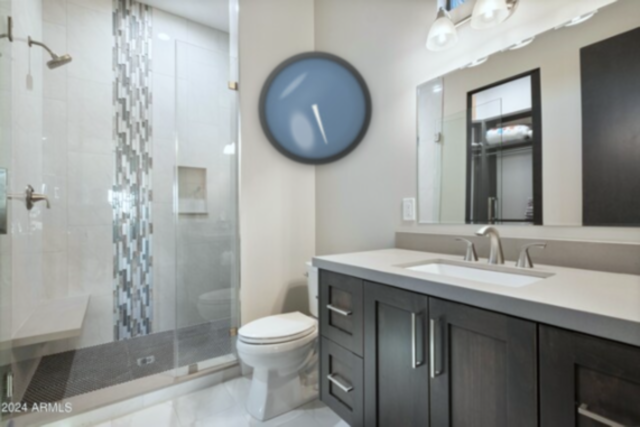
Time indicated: 5h27
